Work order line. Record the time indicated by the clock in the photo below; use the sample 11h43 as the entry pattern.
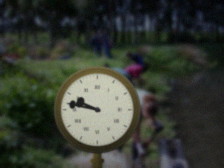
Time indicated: 9h47
